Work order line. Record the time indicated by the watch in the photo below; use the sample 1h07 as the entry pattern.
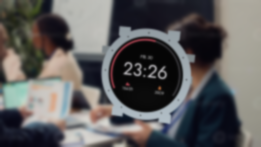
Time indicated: 23h26
